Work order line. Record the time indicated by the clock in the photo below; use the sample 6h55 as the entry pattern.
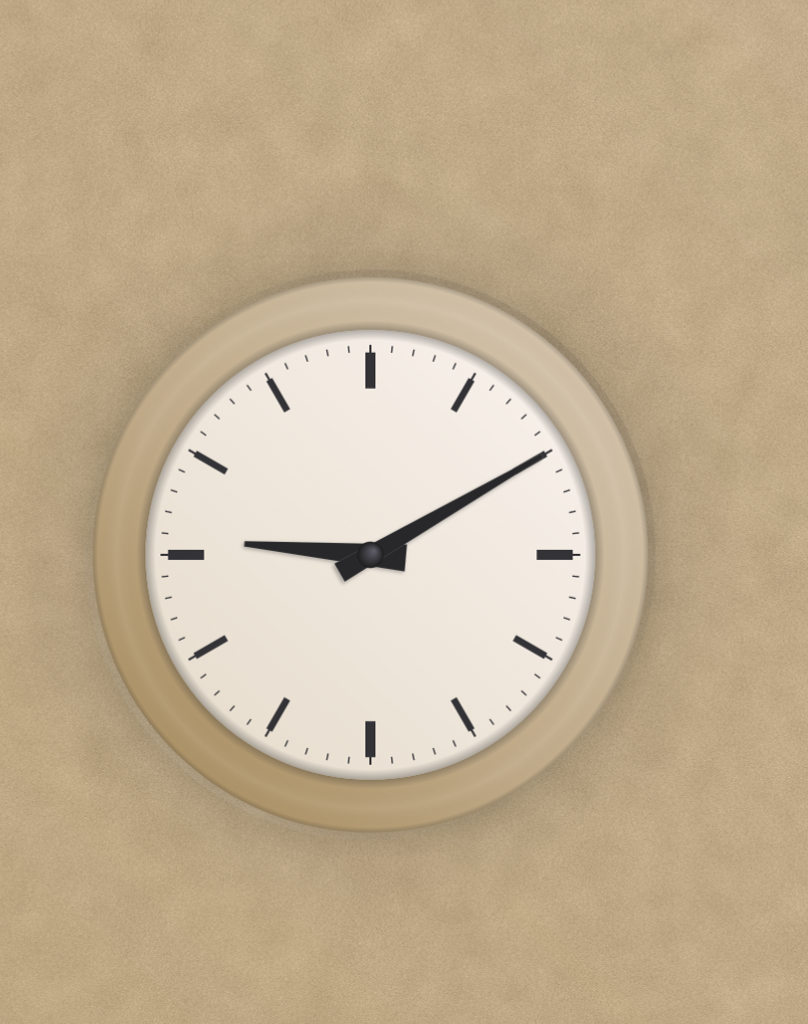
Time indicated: 9h10
